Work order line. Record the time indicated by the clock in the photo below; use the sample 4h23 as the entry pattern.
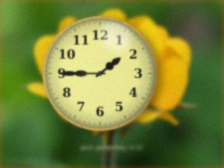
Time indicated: 1h45
